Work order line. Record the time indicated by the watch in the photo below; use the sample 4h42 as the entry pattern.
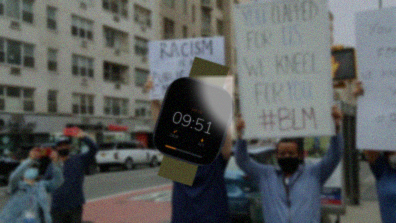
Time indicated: 9h51
